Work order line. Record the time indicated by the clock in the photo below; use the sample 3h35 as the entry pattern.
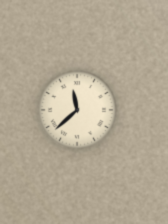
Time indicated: 11h38
